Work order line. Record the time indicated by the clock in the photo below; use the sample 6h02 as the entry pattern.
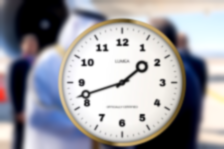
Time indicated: 1h42
